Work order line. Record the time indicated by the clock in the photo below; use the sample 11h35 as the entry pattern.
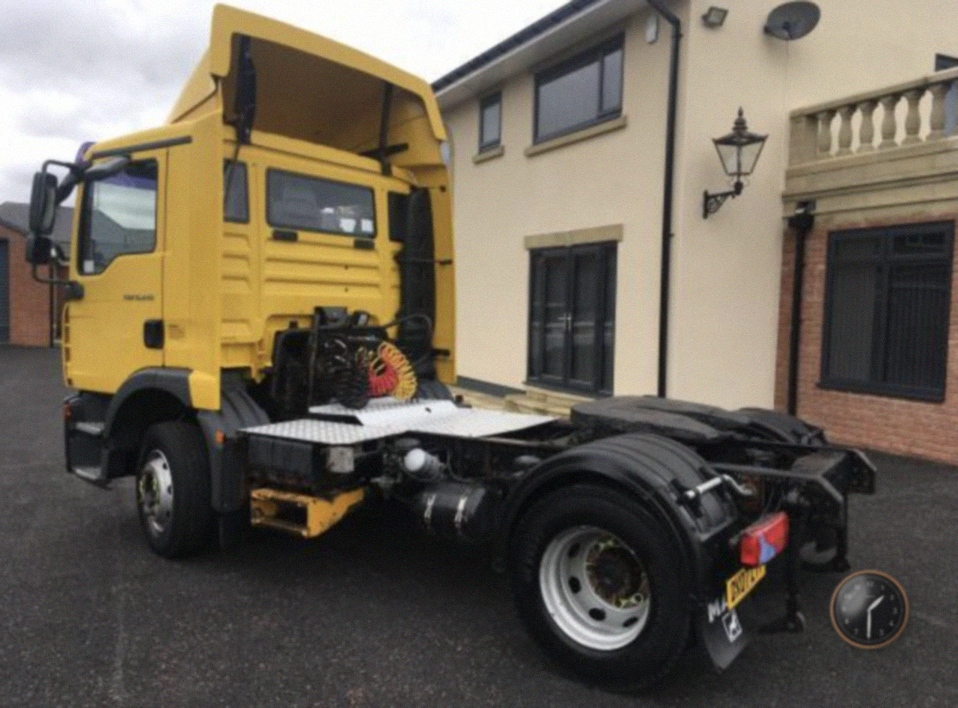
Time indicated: 1h30
